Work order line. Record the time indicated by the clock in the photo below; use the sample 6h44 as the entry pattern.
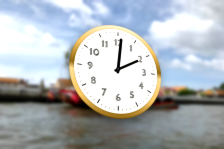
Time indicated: 2h01
